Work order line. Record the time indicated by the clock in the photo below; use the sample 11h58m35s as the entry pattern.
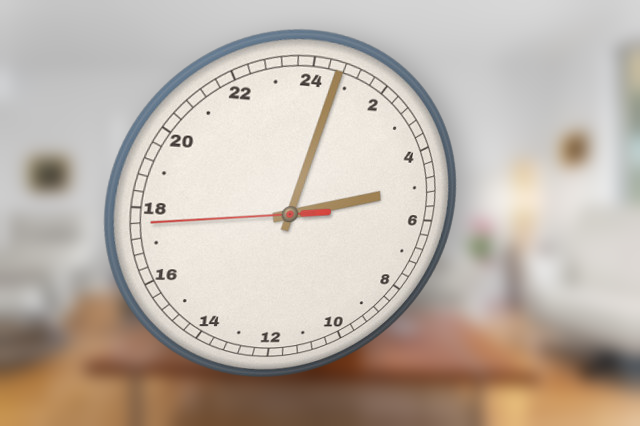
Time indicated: 5h01m44s
